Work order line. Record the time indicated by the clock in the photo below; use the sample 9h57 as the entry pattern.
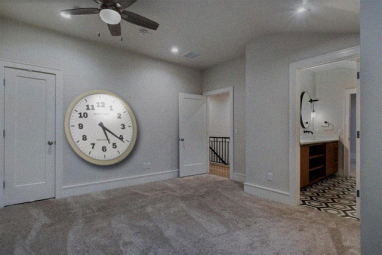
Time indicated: 5h21
